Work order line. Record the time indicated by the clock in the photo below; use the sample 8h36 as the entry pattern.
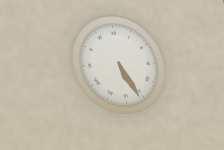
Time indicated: 5h26
